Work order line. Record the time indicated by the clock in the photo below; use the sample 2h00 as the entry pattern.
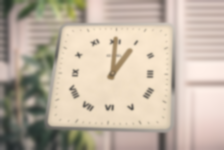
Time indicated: 1h00
